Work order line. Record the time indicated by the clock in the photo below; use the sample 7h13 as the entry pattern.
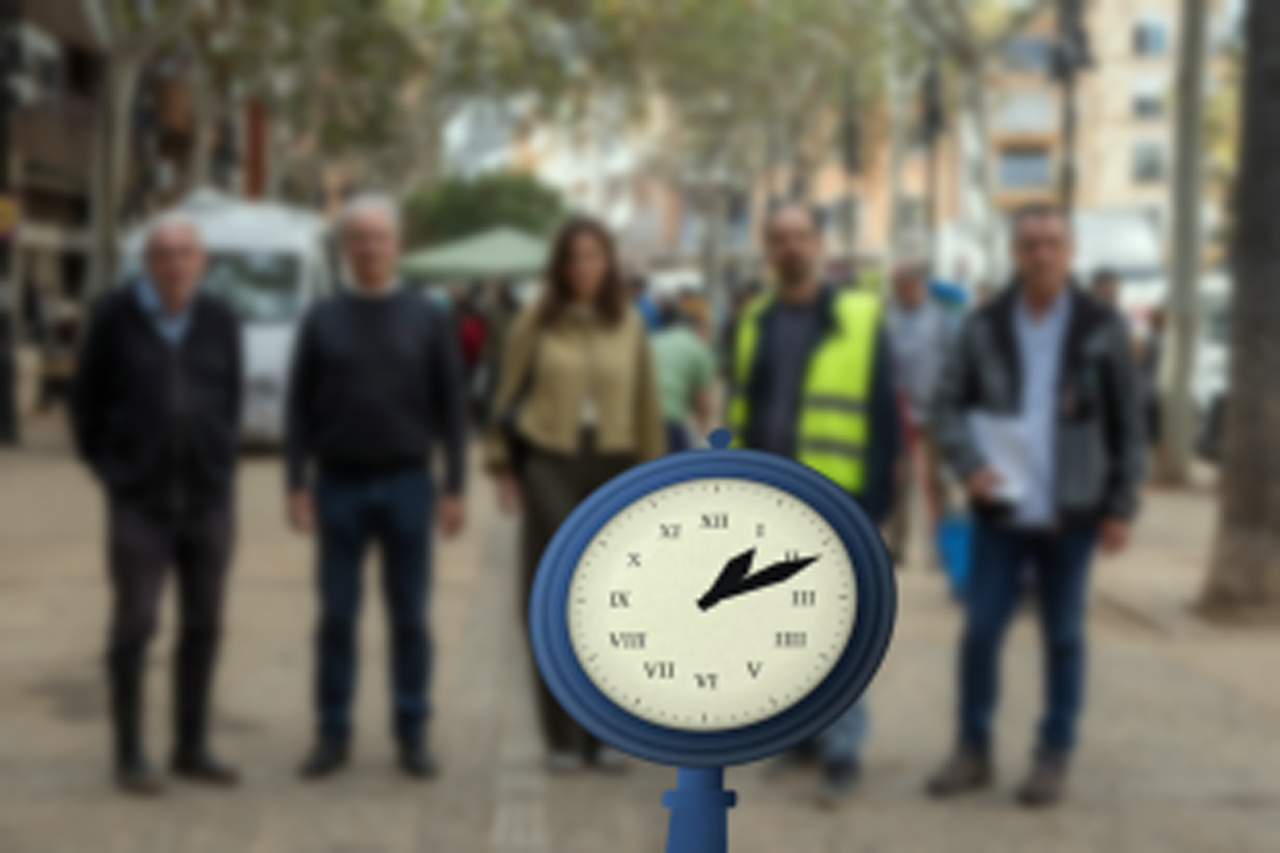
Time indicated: 1h11
